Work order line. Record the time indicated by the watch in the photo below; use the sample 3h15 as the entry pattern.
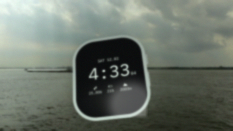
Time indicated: 4h33
